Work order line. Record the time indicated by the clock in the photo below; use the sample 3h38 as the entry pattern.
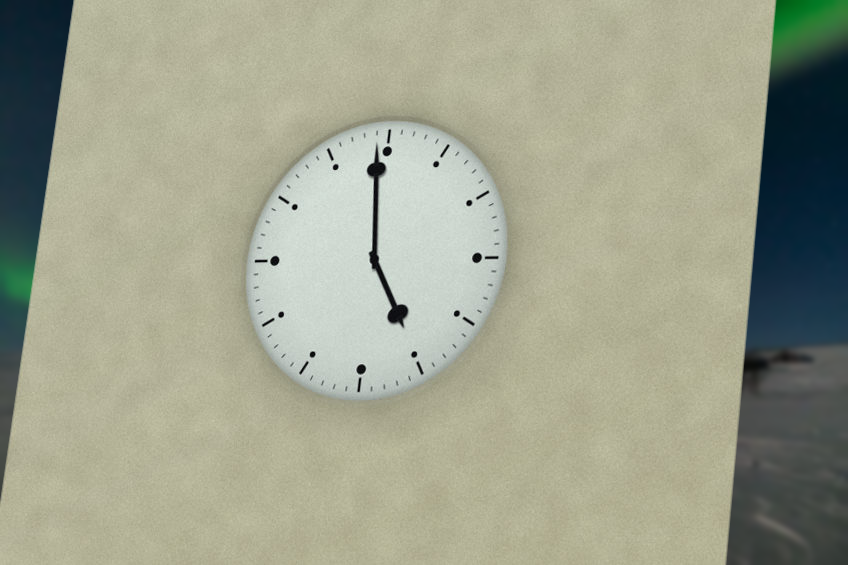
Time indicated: 4h59
